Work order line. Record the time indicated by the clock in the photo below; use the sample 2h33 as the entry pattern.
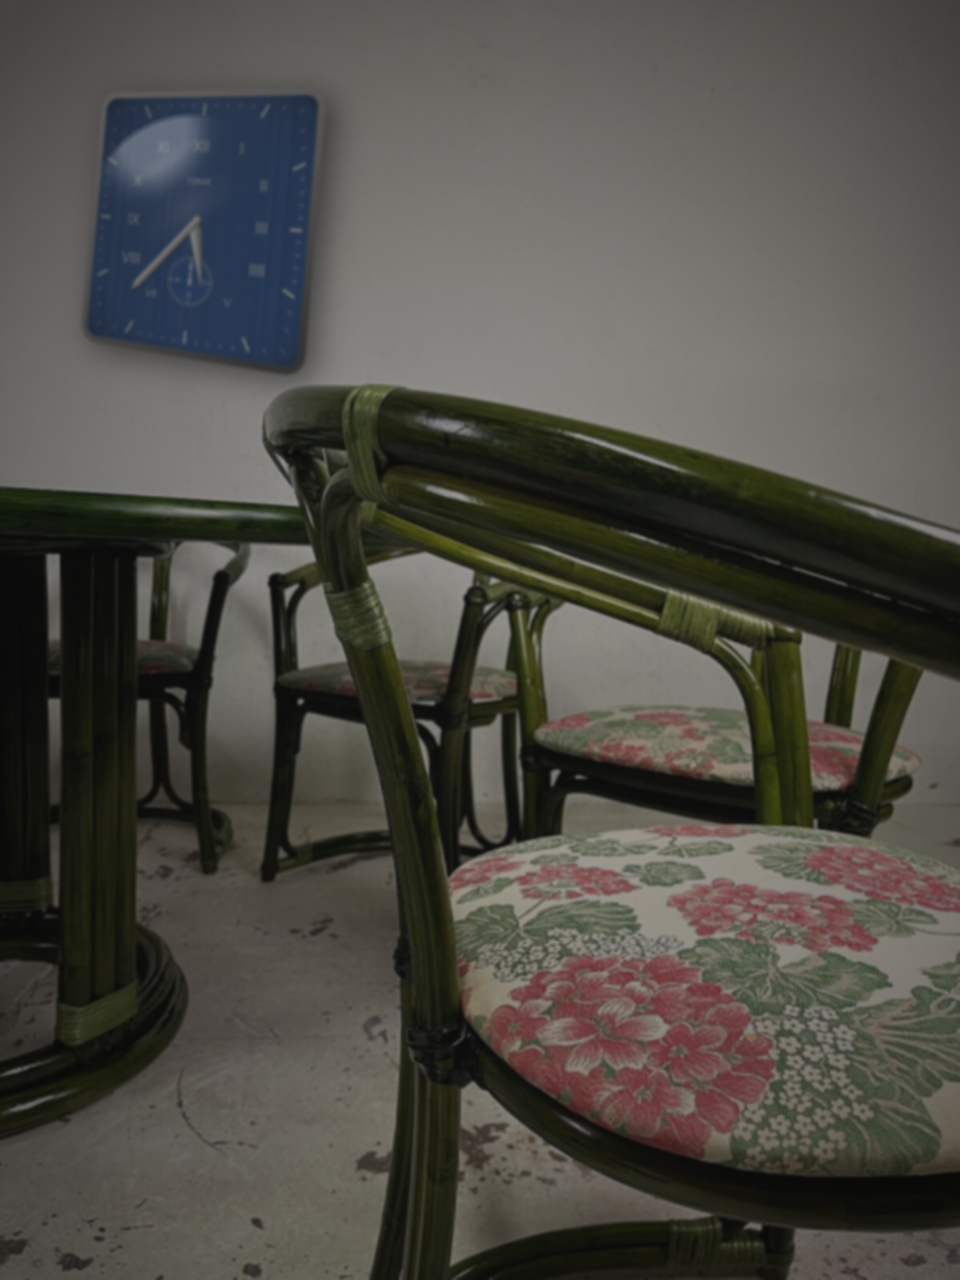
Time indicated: 5h37
